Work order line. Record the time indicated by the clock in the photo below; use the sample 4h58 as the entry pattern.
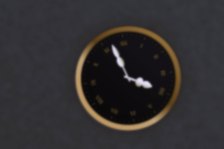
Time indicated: 3h57
